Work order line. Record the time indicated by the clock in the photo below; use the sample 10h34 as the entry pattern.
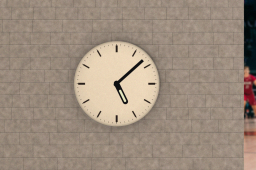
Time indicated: 5h08
